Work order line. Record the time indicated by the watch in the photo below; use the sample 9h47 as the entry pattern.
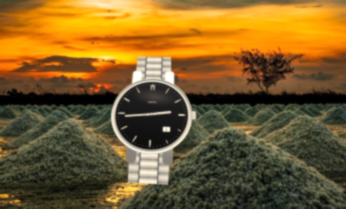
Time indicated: 2h44
